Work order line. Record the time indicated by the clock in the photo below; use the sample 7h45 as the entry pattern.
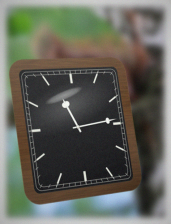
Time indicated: 11h14
